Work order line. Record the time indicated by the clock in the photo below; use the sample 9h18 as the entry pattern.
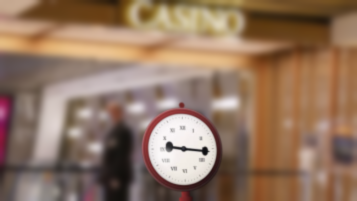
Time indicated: 9h16
